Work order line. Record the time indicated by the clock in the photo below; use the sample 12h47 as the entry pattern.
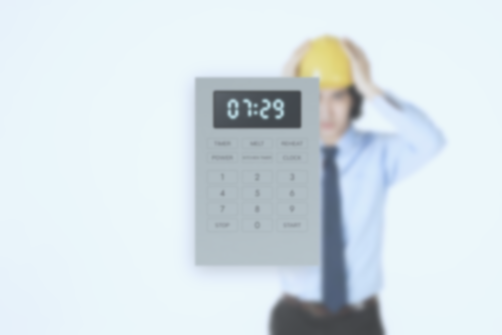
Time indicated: 7h29
